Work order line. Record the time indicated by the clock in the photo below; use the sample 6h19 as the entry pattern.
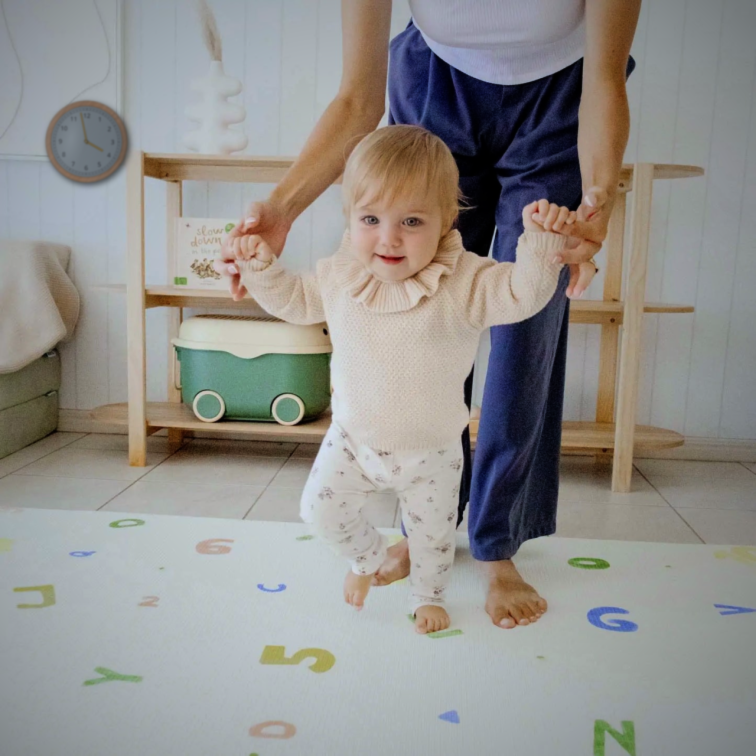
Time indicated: 3h58
